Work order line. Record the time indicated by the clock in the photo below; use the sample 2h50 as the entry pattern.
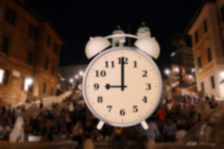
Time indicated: 9h00
